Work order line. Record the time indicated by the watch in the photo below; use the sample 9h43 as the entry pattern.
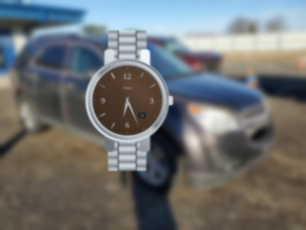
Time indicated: 6h26
